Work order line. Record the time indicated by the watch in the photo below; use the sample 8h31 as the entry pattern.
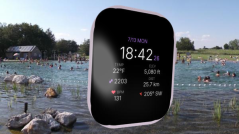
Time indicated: 18h42
